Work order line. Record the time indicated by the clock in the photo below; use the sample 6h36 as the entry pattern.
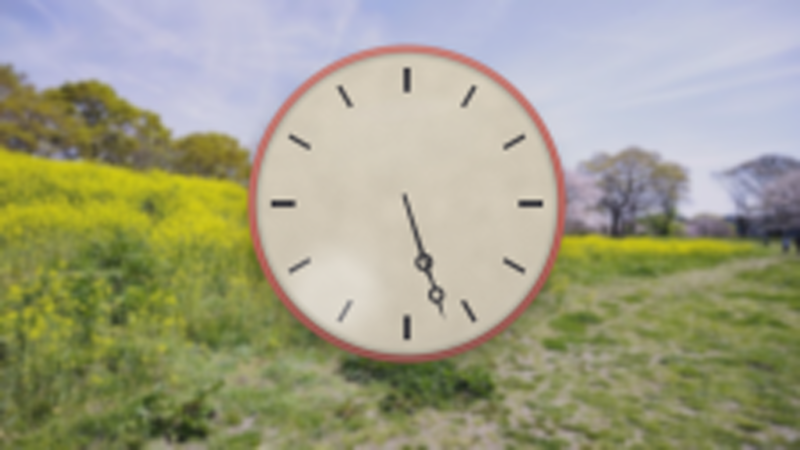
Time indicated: 5h27
